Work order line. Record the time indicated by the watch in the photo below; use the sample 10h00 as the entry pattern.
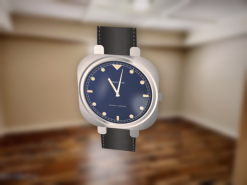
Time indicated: 11h02
